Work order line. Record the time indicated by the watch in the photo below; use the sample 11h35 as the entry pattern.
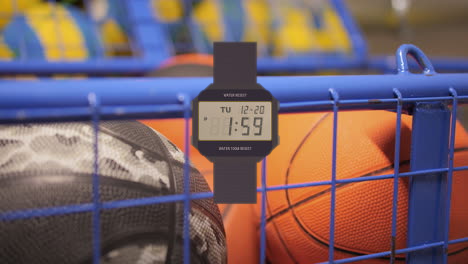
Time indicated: 1h59
